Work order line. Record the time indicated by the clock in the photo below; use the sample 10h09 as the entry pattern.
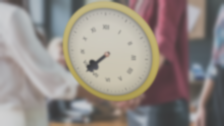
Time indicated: 7h38
